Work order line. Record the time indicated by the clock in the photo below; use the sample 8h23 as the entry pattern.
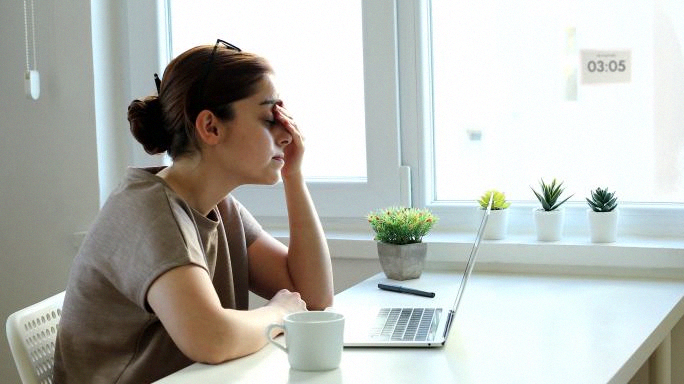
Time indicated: 3h05
